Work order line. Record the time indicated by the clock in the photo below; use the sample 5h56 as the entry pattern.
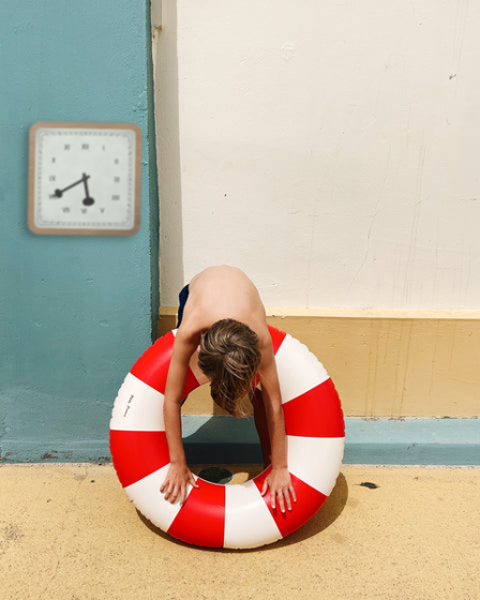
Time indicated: 5h40
